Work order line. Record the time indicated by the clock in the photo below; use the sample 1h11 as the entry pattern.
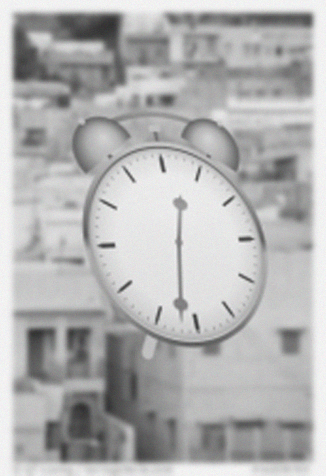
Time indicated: 12h32
